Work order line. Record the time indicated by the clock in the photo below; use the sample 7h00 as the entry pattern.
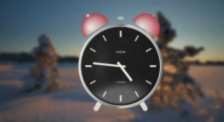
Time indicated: 4h46
